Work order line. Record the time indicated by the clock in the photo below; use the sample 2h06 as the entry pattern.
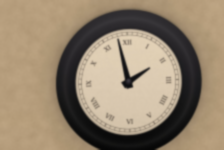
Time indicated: 1h58
